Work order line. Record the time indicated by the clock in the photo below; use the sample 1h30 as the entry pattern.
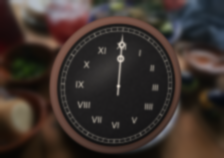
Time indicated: 12h00
